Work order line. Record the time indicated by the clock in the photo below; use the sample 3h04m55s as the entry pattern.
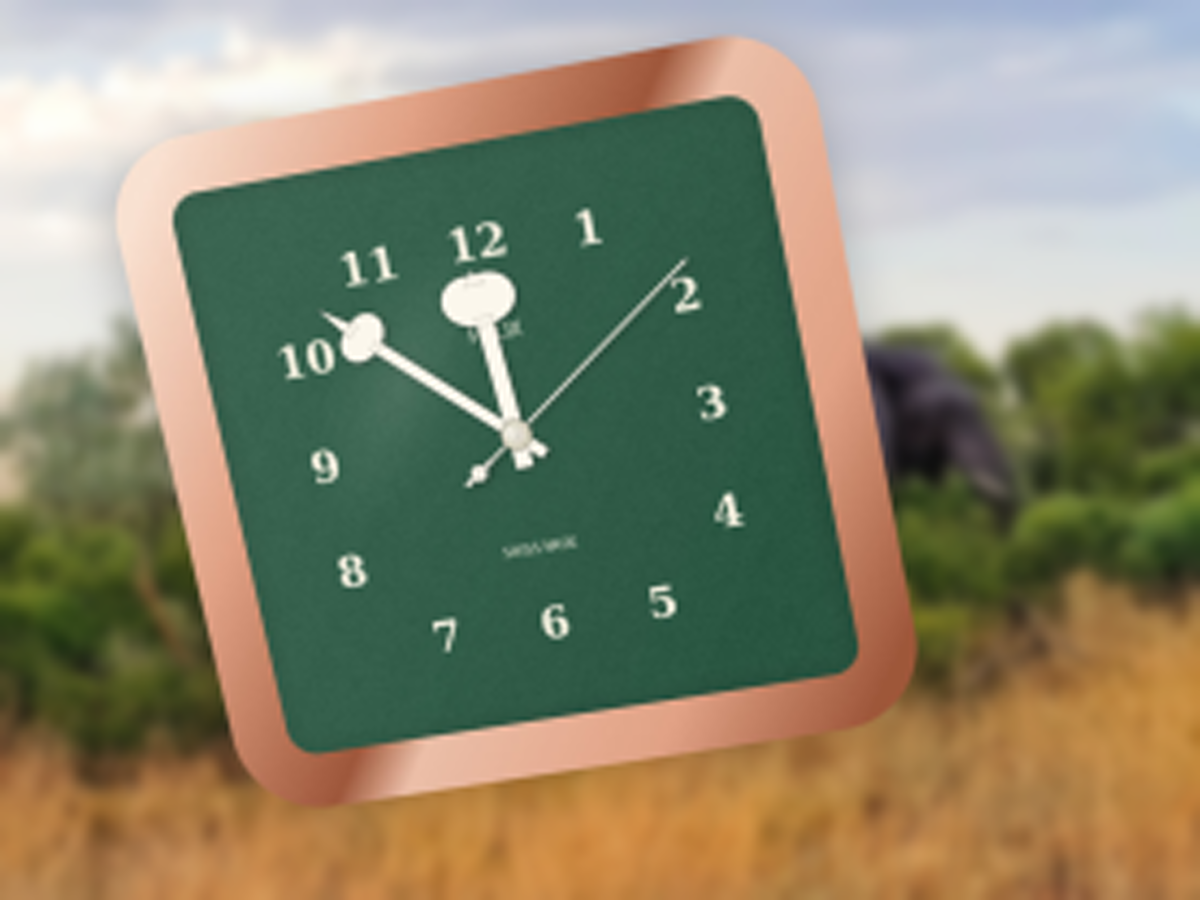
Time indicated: 11h52m09s
